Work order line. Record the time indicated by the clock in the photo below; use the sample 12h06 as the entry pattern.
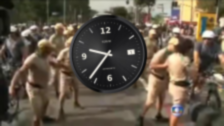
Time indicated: 9h37
